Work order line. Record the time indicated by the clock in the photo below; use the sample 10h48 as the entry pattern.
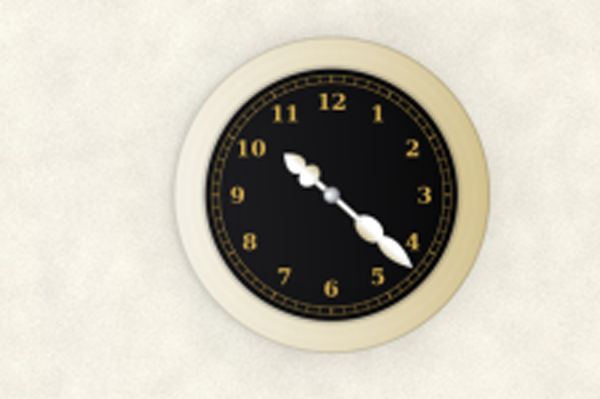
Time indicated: 10h22
